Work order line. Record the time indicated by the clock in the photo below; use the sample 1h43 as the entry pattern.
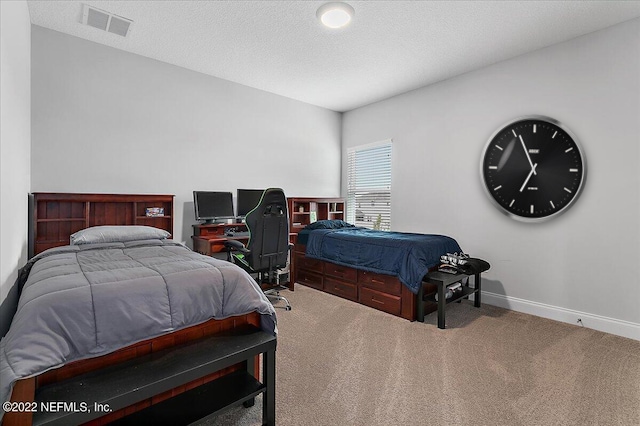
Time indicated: 6h56
